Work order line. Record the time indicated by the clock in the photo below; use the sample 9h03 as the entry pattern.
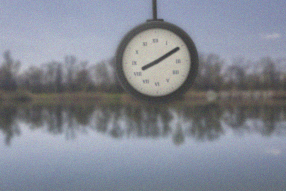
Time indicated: 8h10
